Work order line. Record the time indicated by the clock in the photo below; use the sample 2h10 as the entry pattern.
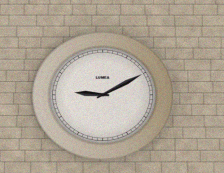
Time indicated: 9h10
